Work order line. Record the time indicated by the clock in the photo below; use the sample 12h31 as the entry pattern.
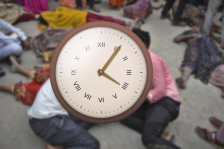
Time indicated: 4h06
